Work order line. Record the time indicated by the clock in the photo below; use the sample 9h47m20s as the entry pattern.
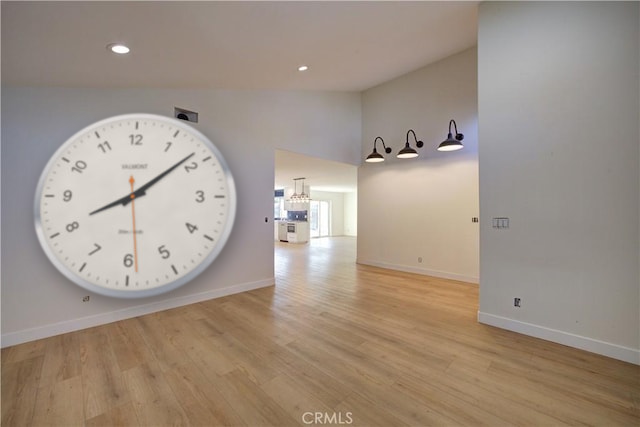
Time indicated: 8h08m29s
